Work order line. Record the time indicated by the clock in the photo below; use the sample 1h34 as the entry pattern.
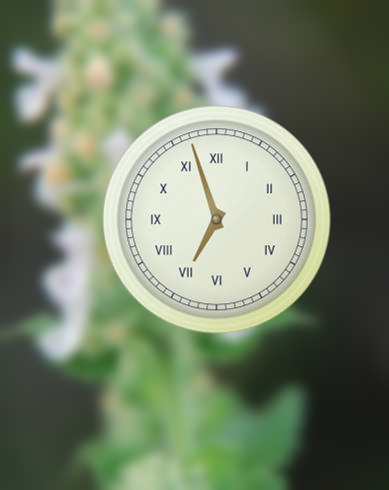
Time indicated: 6h57
